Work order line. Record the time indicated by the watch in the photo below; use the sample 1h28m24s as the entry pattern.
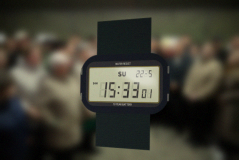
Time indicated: 15h33m01s
